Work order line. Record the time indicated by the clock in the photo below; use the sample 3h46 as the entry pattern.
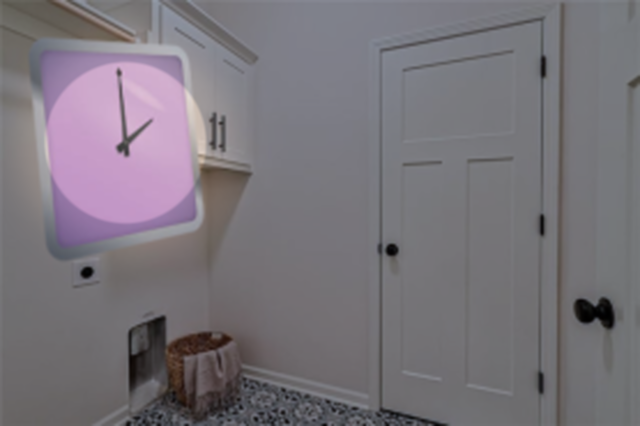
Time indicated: 2h00
